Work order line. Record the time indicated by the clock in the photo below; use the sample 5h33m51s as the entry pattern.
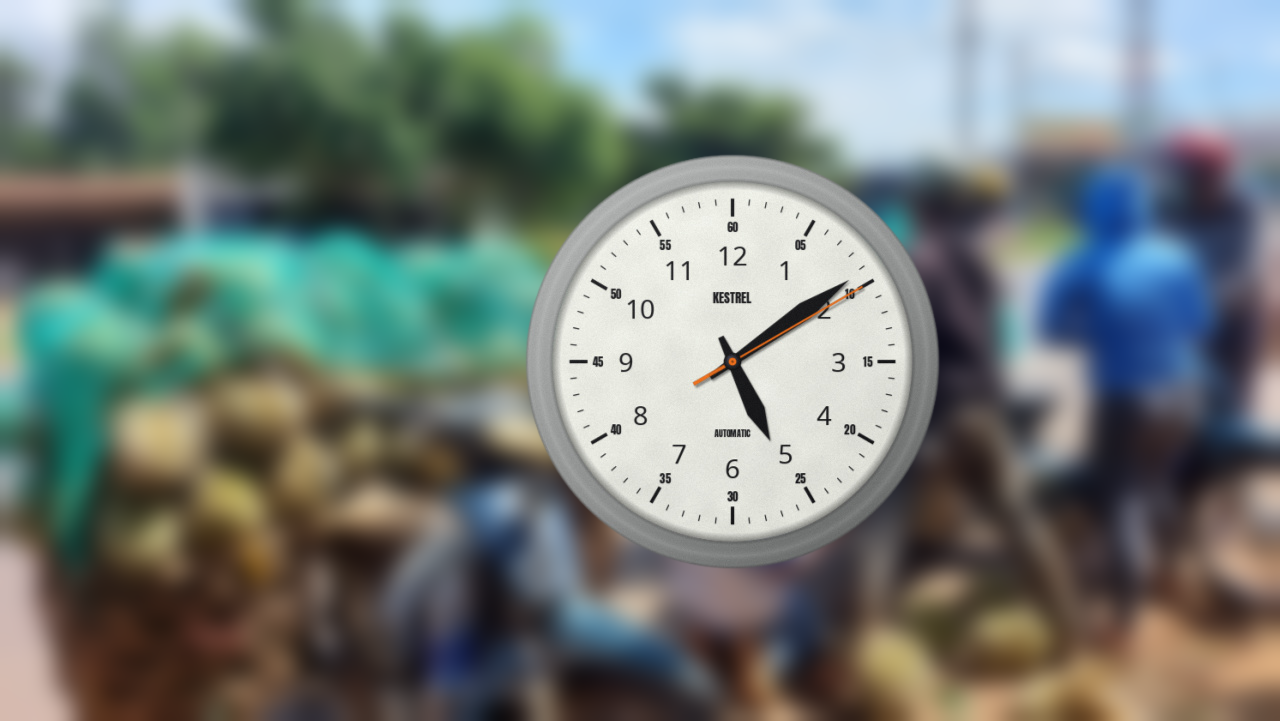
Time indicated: 5h09m10s
